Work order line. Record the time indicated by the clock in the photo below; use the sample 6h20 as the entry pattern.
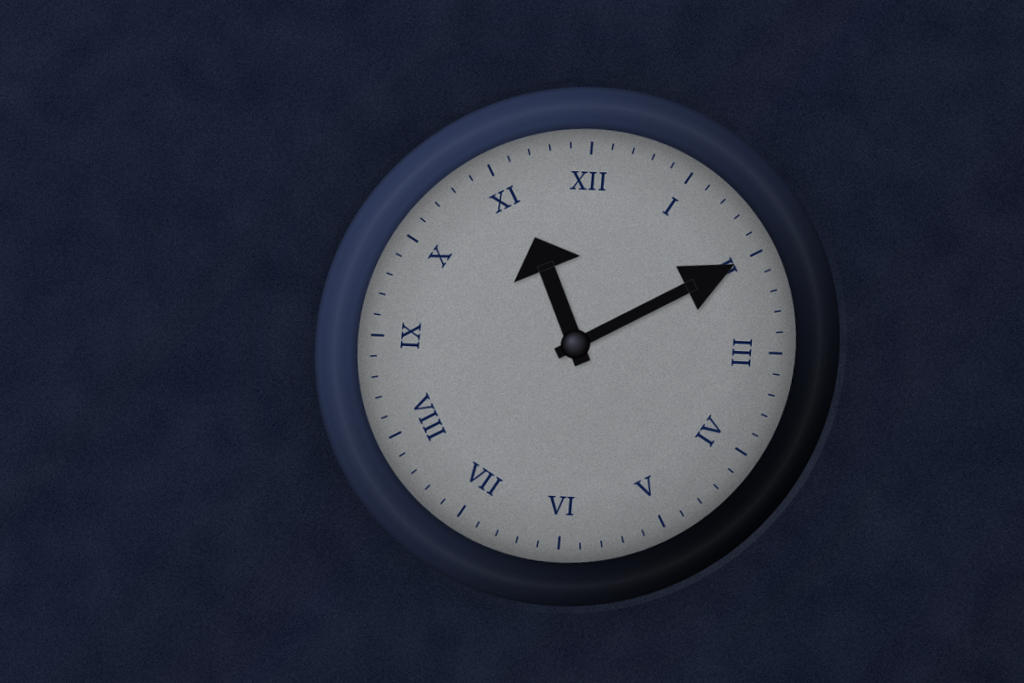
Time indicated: 11h10
